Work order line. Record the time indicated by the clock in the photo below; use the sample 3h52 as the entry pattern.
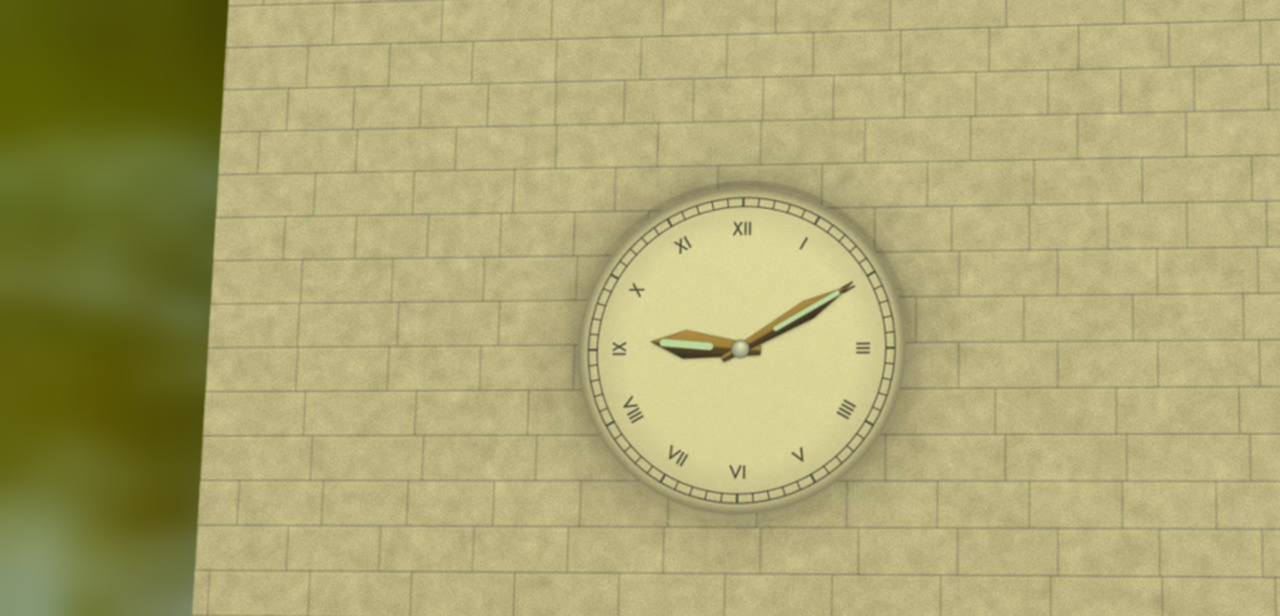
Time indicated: 9h10
